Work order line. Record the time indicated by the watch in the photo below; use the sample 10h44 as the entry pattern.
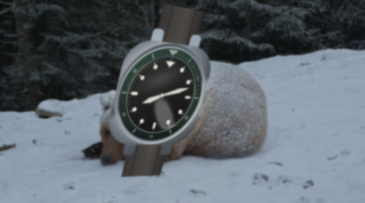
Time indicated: 8h12
